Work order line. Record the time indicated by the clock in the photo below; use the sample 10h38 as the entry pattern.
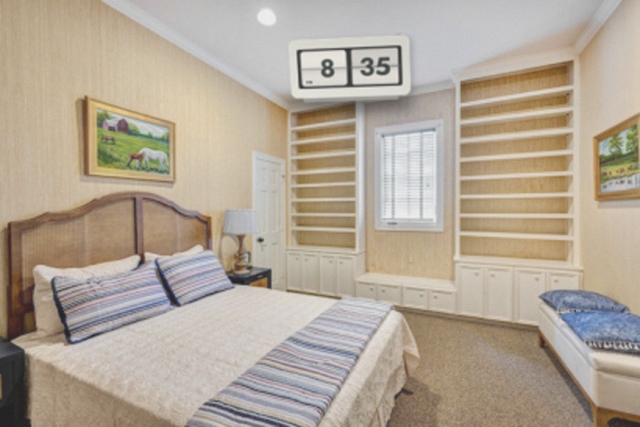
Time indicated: 8h35
